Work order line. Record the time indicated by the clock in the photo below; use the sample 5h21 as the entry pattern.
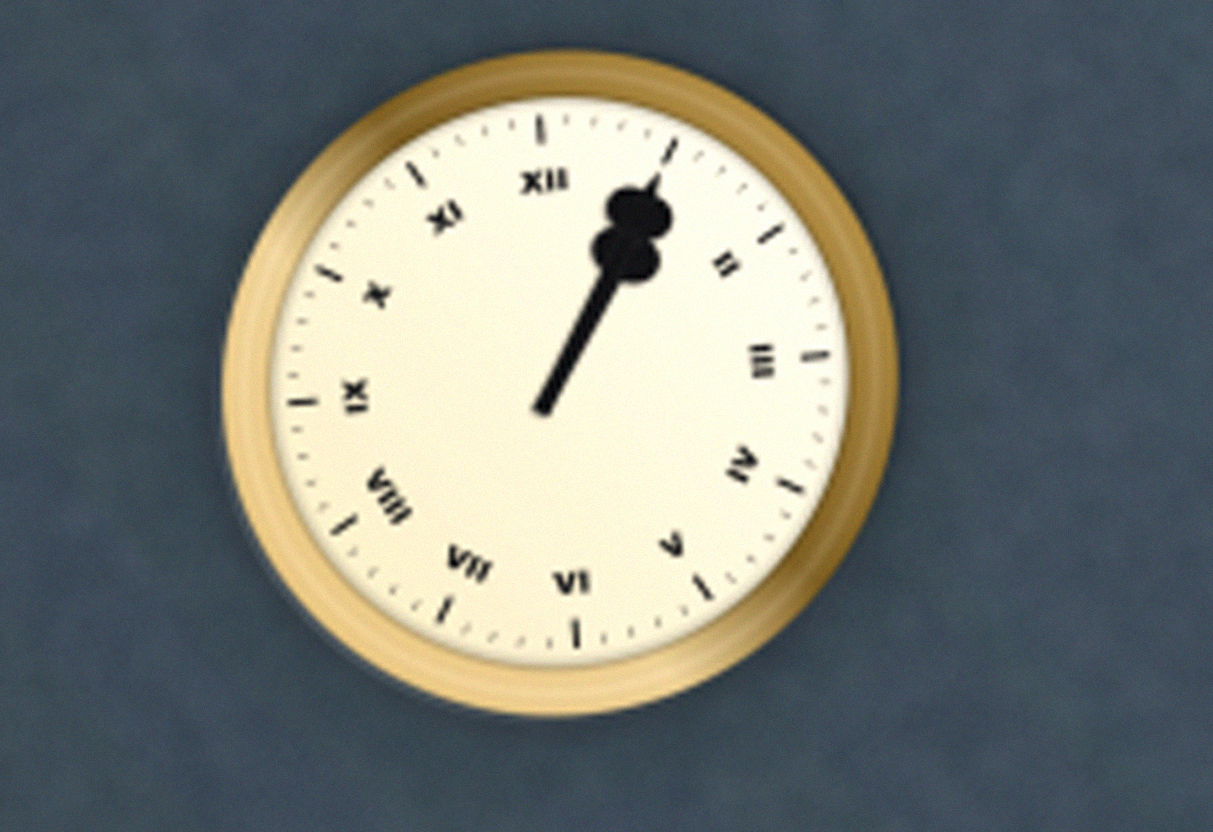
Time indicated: 1h05
